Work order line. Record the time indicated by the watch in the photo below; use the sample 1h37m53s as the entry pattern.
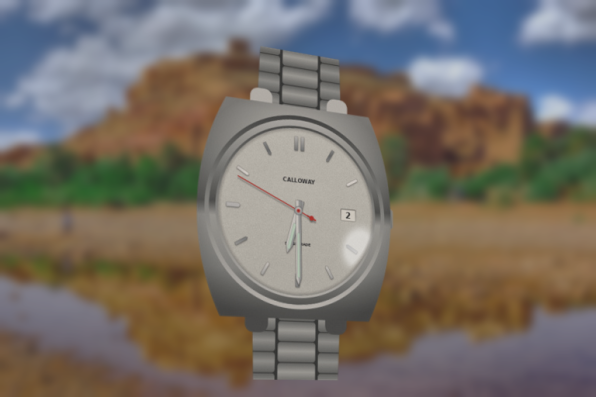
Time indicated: 6h29m49s
